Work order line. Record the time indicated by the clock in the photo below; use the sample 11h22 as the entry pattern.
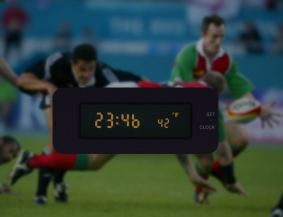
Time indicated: 23h46
